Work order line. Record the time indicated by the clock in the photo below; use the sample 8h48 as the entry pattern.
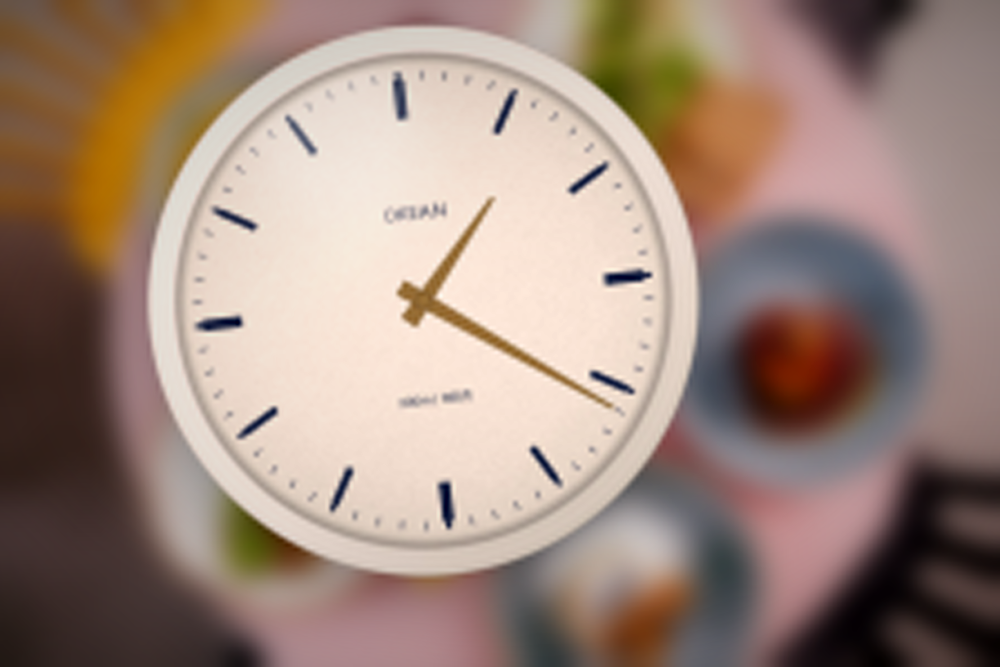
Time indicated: 1h21
